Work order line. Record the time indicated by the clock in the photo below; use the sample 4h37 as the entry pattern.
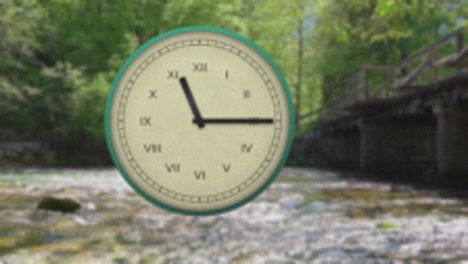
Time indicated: 11h15
